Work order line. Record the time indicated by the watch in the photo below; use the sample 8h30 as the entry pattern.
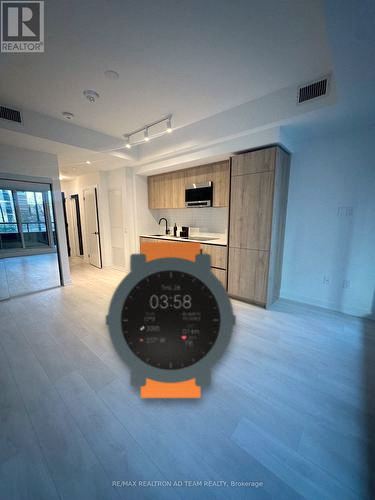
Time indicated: 3h58
